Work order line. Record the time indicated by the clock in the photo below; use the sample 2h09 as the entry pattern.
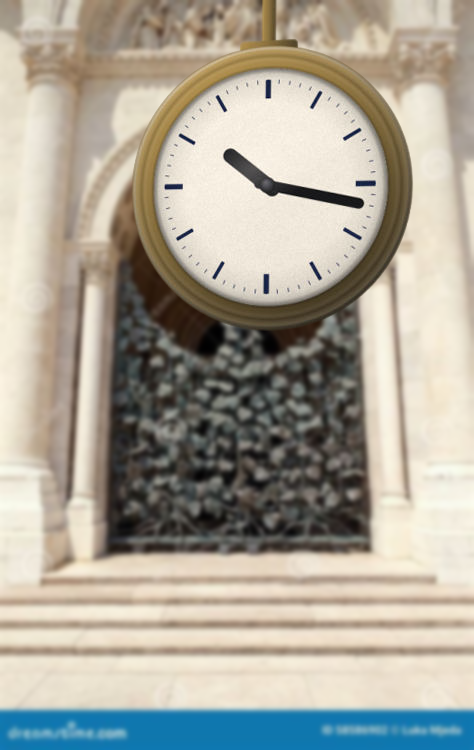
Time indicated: 10h17
